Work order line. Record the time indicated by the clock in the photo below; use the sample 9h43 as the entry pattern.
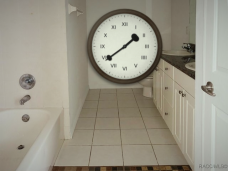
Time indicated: 1h39
